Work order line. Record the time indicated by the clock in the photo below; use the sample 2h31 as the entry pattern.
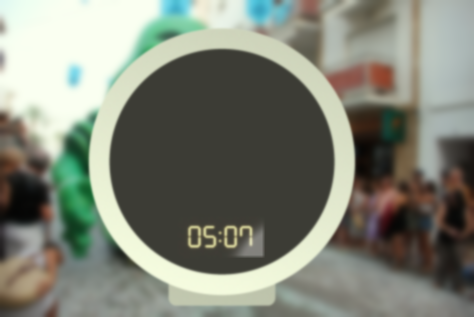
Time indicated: 5h07
